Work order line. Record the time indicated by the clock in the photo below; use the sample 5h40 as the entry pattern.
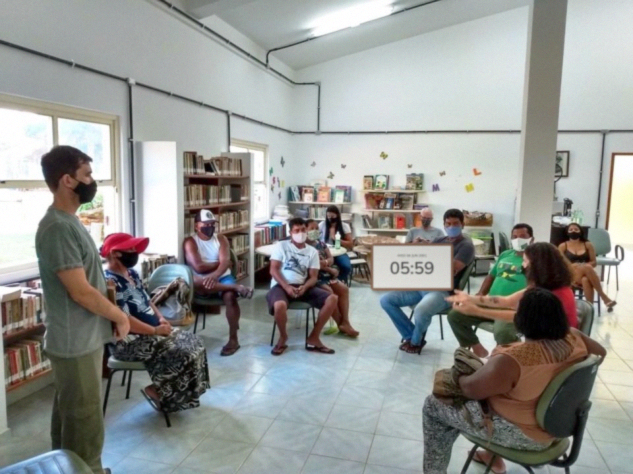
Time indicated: 5h59
